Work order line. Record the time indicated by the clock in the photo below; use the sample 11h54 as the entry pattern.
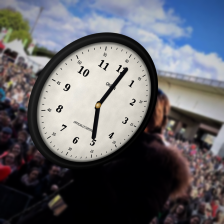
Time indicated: 5h01
